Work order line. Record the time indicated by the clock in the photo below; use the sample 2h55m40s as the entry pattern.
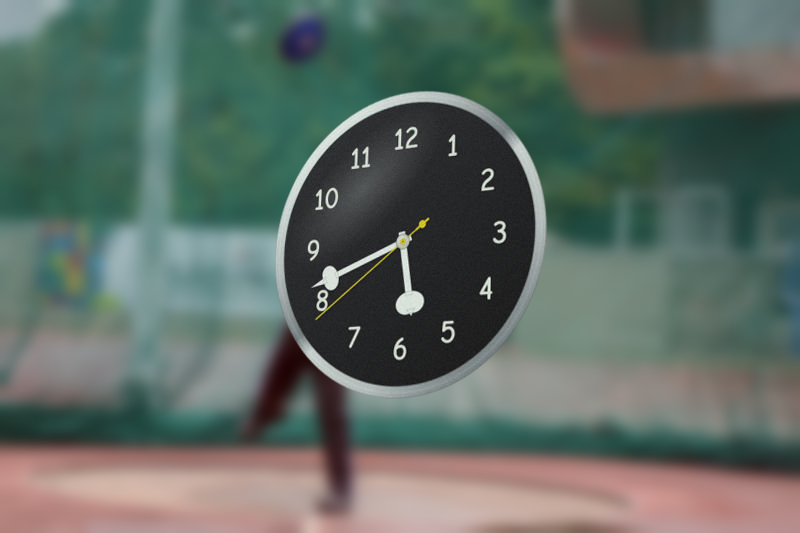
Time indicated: 5h41m39s
